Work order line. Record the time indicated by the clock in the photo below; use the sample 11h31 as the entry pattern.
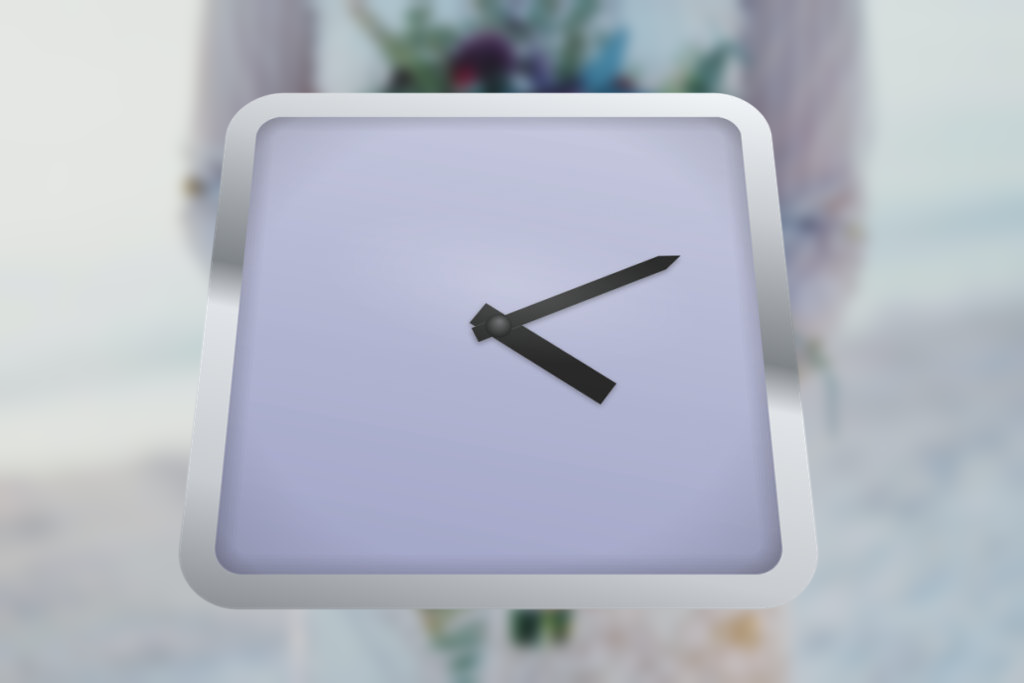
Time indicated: 4h11
